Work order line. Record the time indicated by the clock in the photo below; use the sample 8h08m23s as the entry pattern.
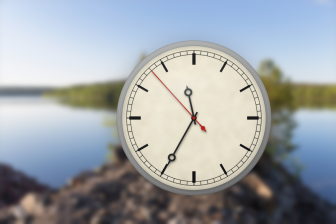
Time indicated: 11h34m53s
